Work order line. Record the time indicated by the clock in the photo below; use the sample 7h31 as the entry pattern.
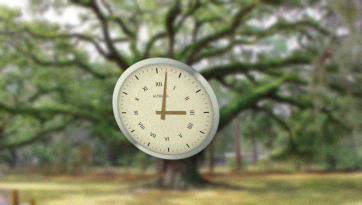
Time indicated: 3h02
